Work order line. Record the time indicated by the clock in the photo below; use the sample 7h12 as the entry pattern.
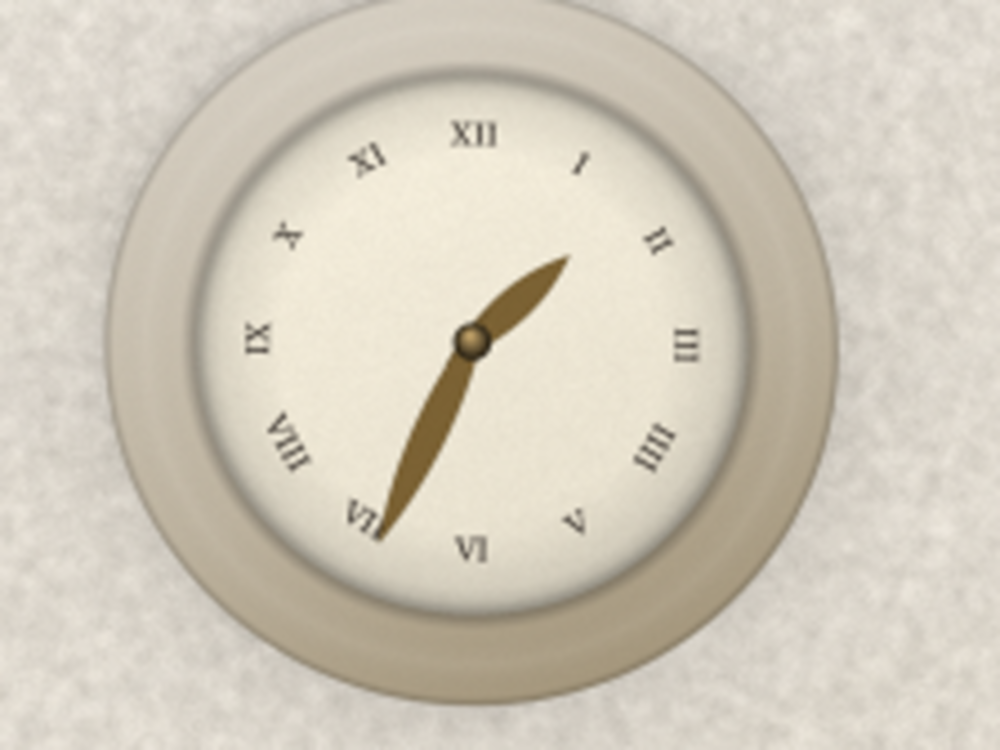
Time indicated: 1h34
